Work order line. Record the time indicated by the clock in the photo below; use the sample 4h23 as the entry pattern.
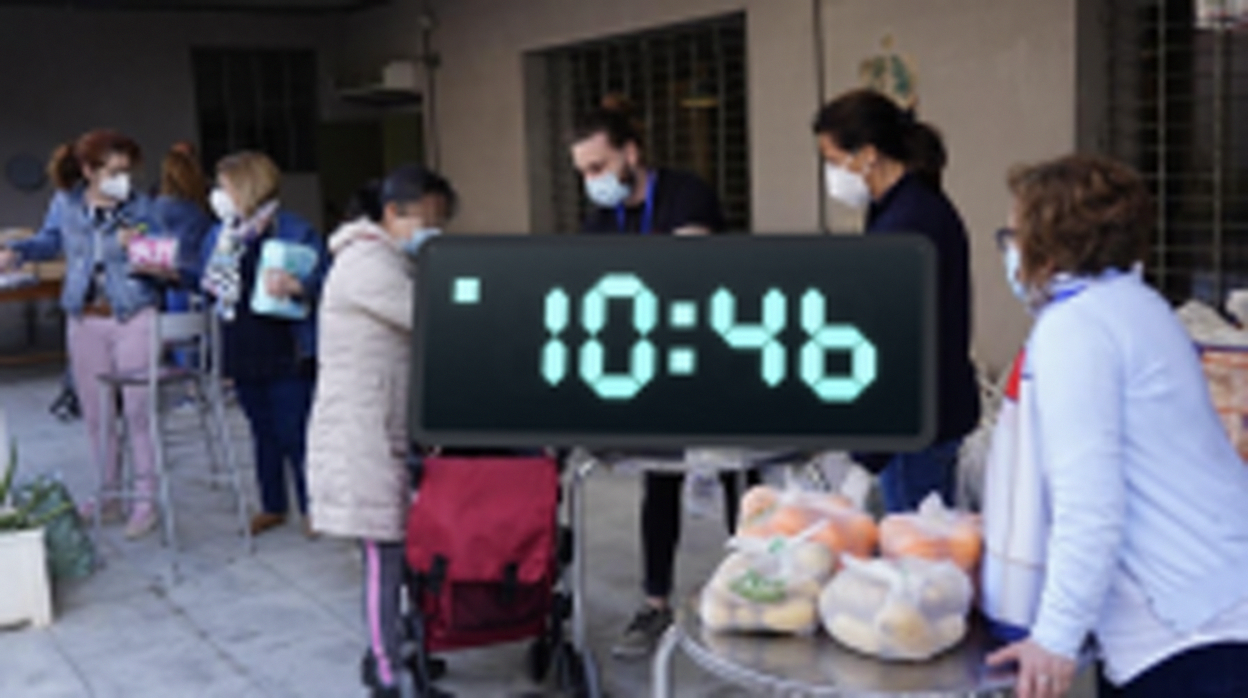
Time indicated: 10h46
